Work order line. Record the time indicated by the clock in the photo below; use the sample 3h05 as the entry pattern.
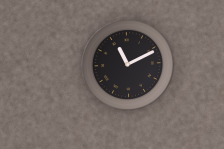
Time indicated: 11h11
